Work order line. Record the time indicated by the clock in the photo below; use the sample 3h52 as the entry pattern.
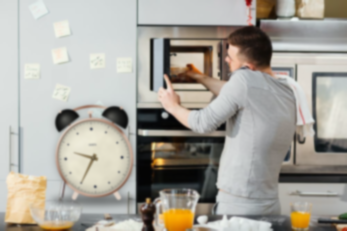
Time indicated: 9h35
